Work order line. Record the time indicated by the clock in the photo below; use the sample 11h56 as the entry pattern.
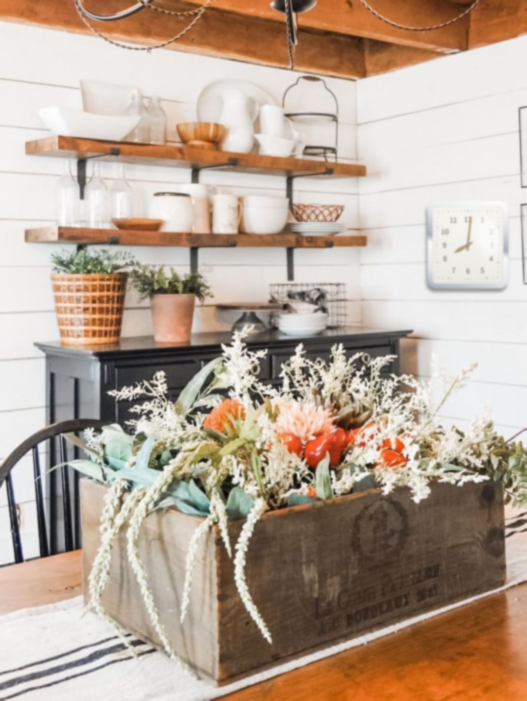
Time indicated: 8h01
